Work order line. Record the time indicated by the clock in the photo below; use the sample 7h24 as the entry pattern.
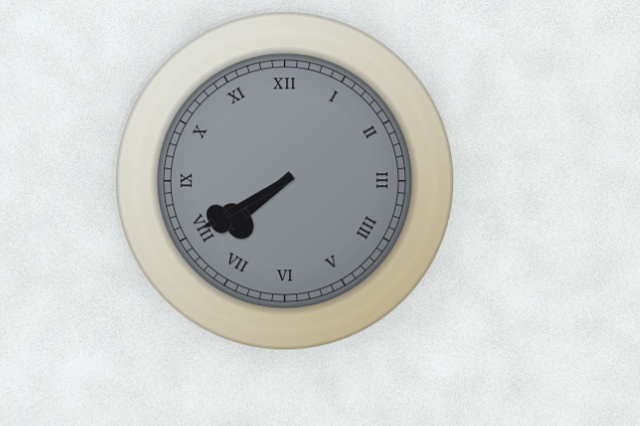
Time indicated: 7h40
